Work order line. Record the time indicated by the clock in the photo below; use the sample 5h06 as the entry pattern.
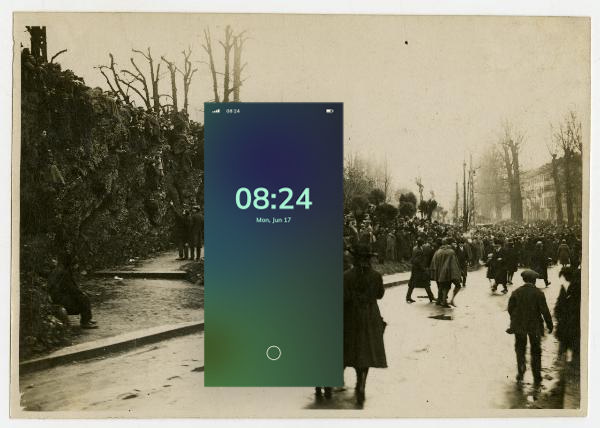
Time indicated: 8h24
